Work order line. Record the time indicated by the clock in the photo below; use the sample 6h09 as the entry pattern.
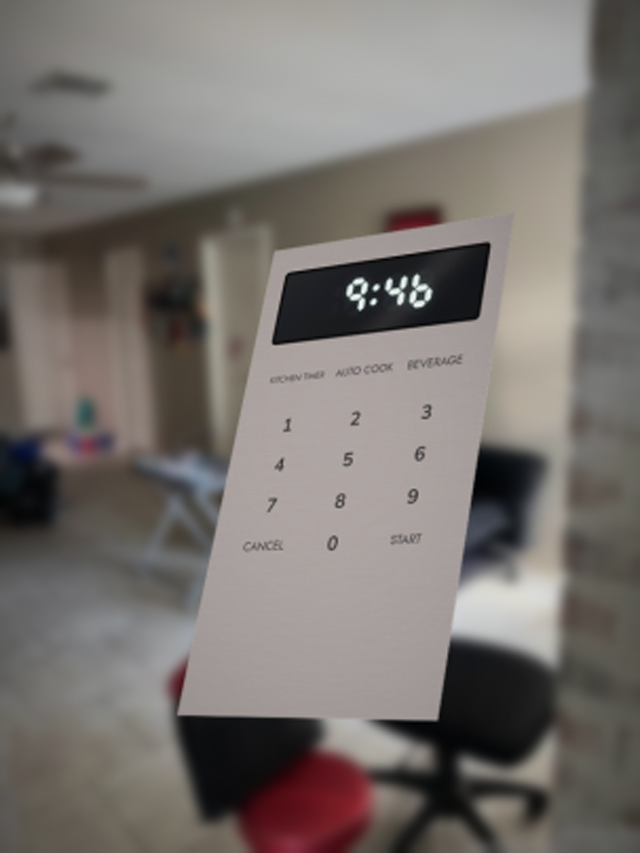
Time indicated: 9h46
